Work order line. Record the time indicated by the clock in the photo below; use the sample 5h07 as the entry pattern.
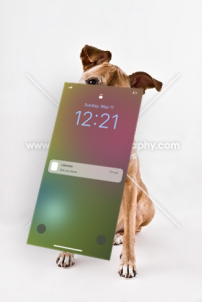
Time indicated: 12h21
